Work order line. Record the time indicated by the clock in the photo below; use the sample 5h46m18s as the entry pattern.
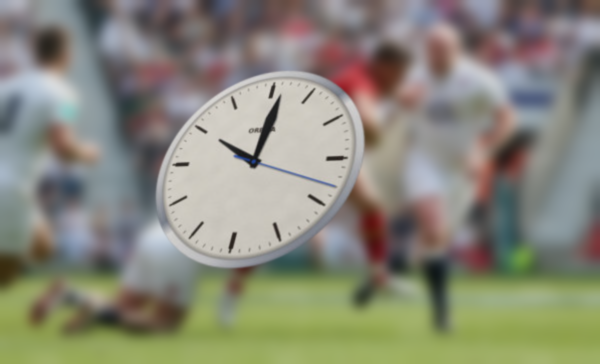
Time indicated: 10h01m18s
